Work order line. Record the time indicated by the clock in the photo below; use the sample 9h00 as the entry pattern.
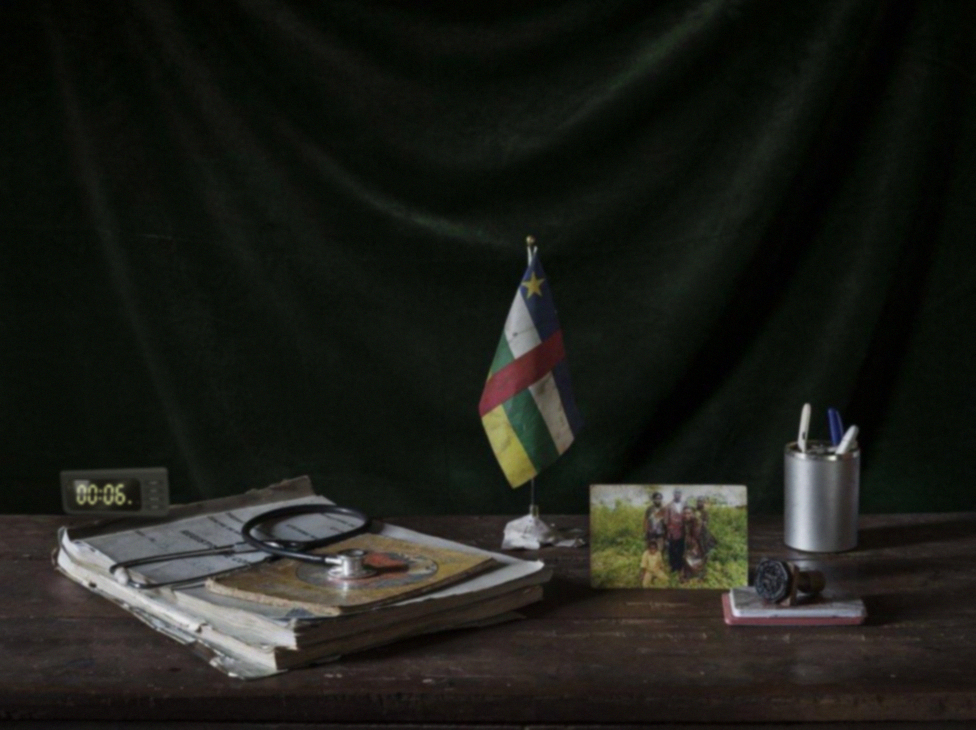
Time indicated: 0h06
